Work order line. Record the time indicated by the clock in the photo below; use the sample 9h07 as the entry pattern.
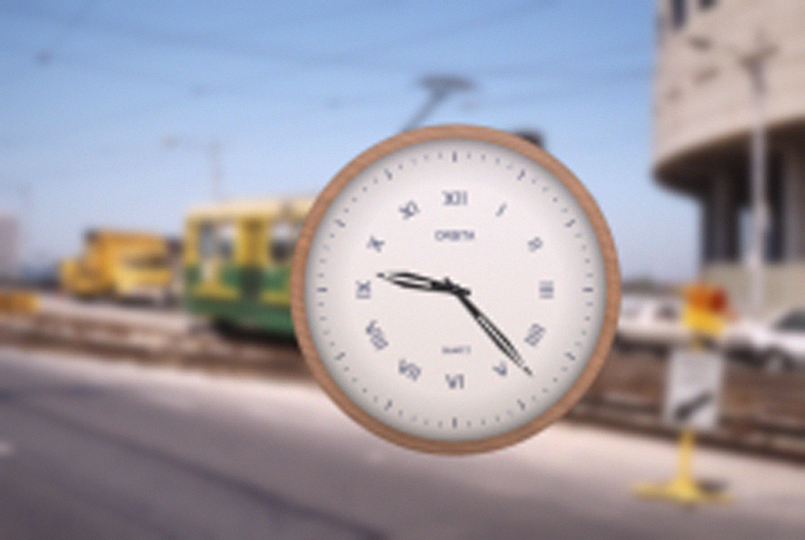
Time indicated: 9h23
